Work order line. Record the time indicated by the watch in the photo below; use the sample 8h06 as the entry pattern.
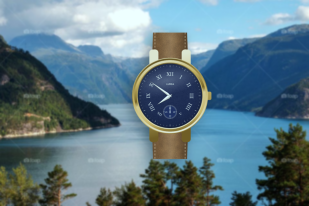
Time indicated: 7h51
